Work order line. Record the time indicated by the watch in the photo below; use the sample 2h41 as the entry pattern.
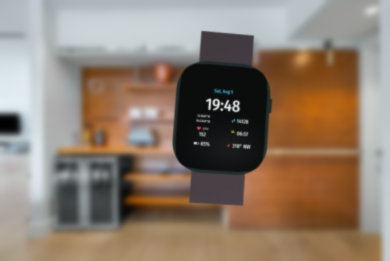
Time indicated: 19h48
